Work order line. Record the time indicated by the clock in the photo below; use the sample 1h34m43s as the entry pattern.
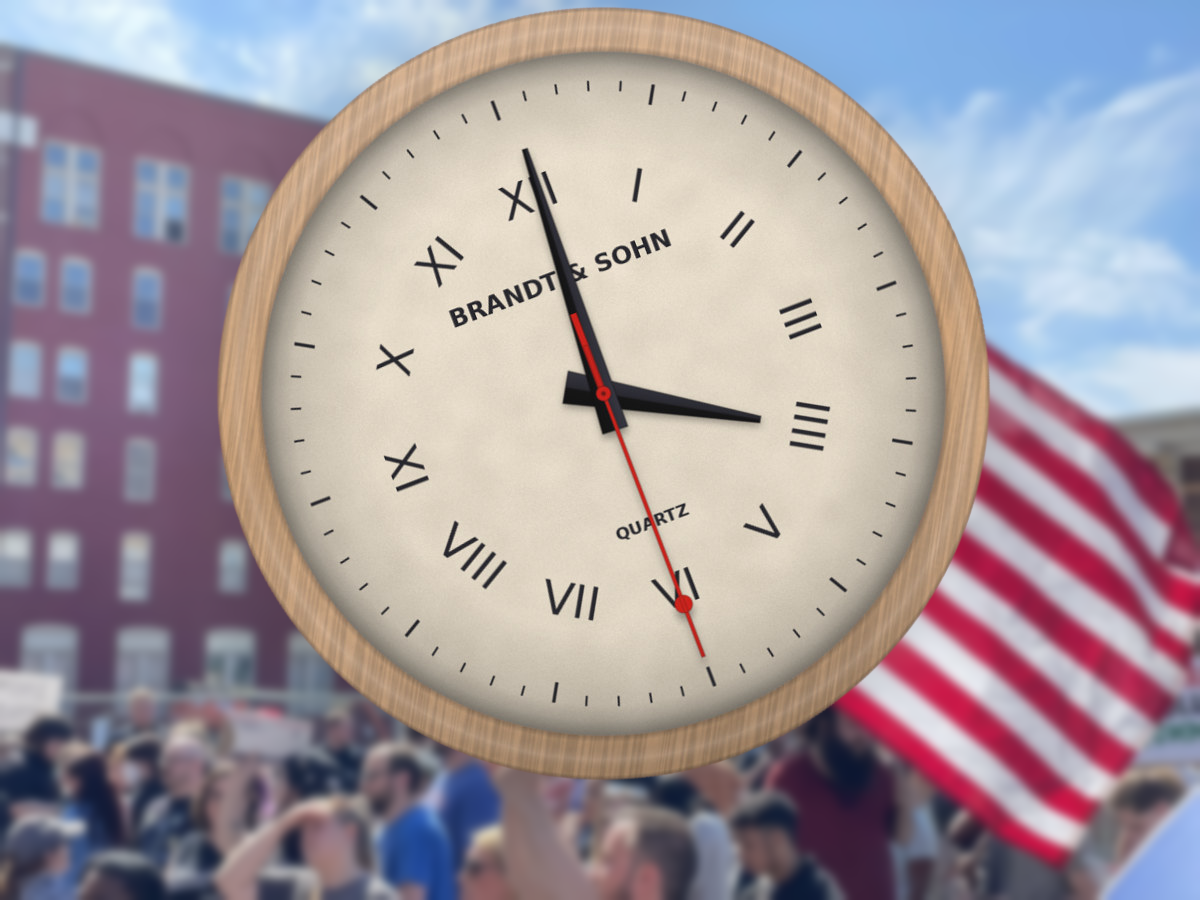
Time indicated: 4h00m30s
